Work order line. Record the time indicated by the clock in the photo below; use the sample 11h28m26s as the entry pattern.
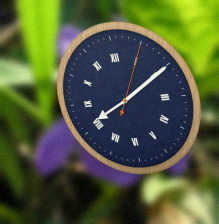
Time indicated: 8h10m05s
